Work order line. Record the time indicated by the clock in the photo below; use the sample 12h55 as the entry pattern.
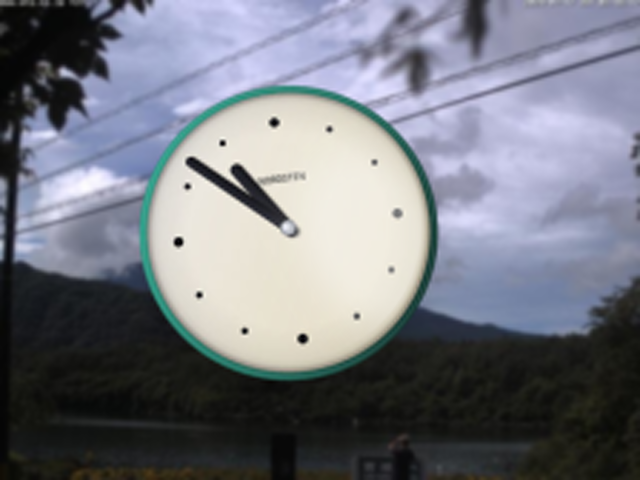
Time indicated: 10h52
